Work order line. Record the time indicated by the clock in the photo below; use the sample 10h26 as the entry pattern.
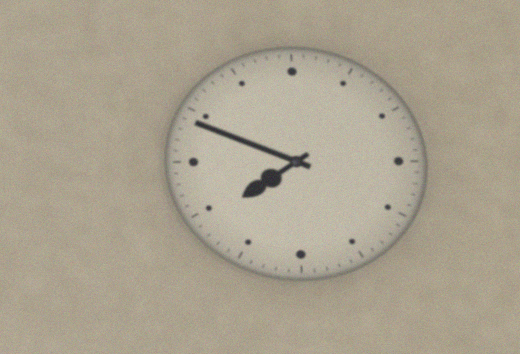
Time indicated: 7h49
